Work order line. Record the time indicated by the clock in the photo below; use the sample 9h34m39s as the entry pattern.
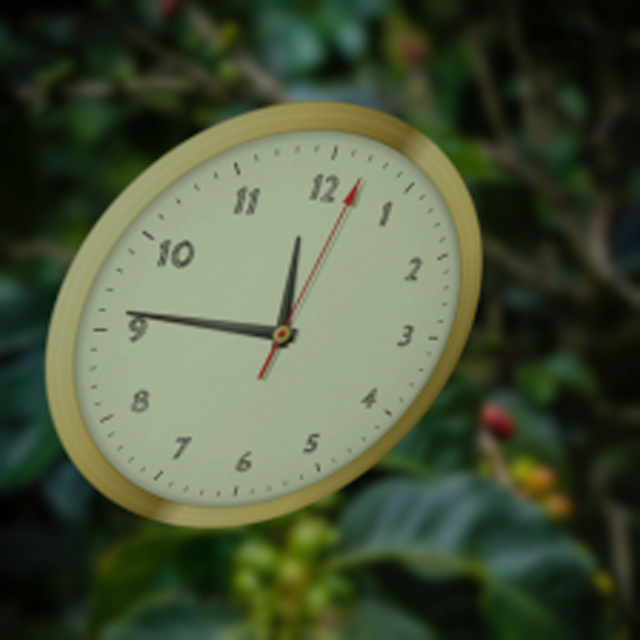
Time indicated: 11h46m02s
